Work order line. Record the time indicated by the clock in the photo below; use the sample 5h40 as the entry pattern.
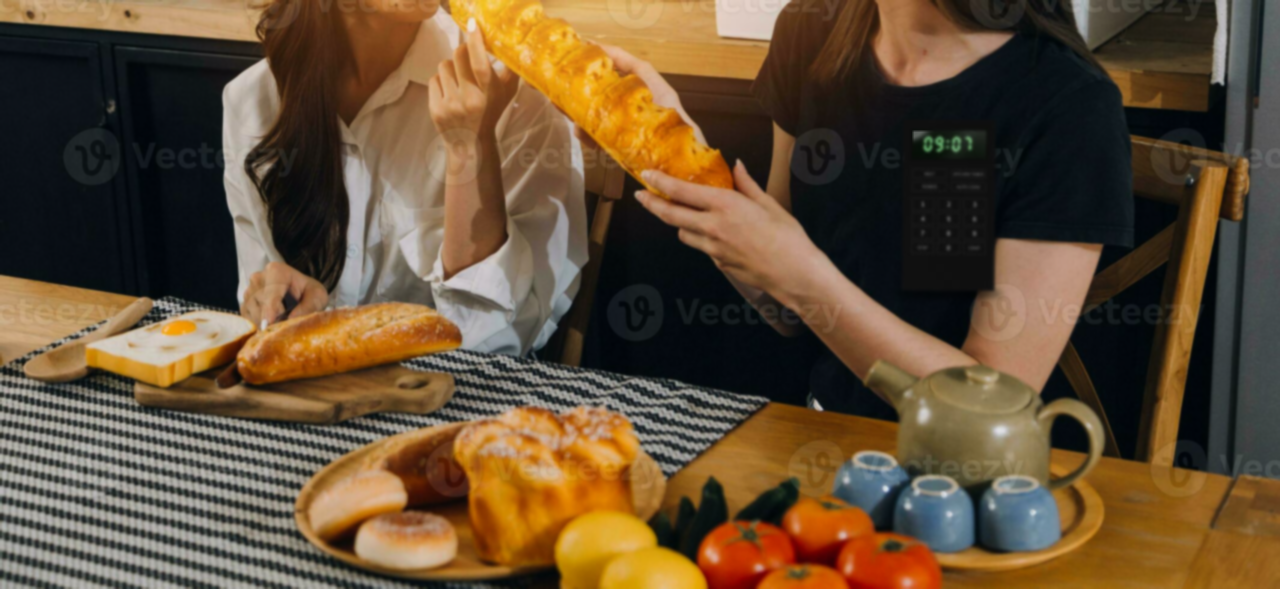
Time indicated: 9h07
